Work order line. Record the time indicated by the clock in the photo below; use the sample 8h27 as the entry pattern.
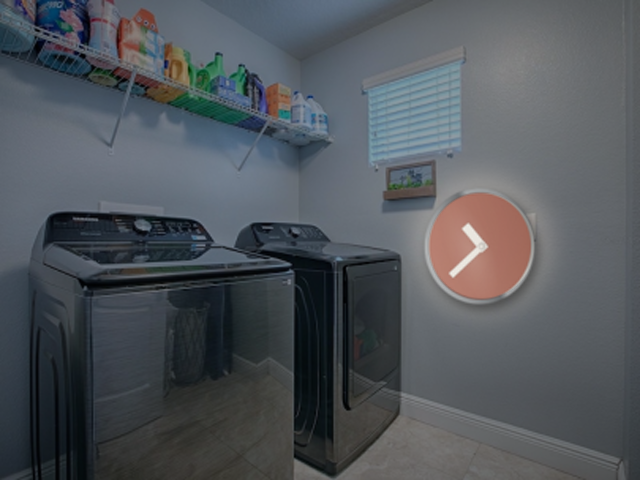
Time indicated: 10h38
